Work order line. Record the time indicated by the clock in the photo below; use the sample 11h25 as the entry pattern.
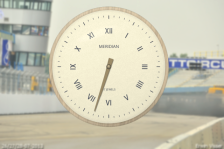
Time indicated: 6h33
